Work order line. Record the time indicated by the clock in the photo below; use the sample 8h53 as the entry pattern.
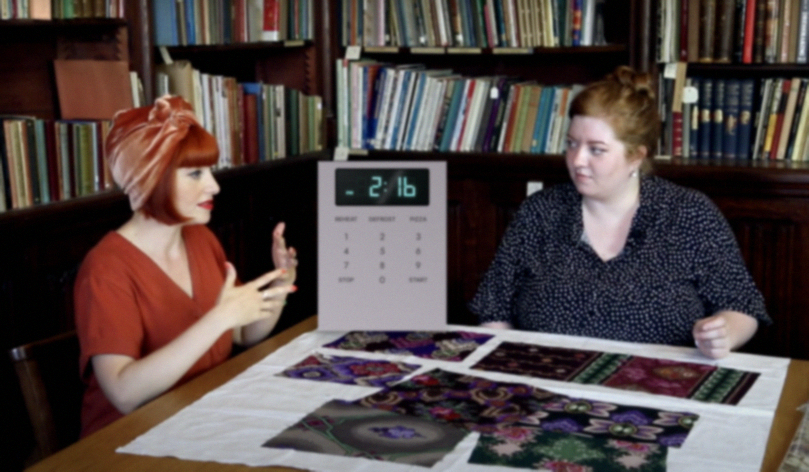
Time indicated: 2h16
